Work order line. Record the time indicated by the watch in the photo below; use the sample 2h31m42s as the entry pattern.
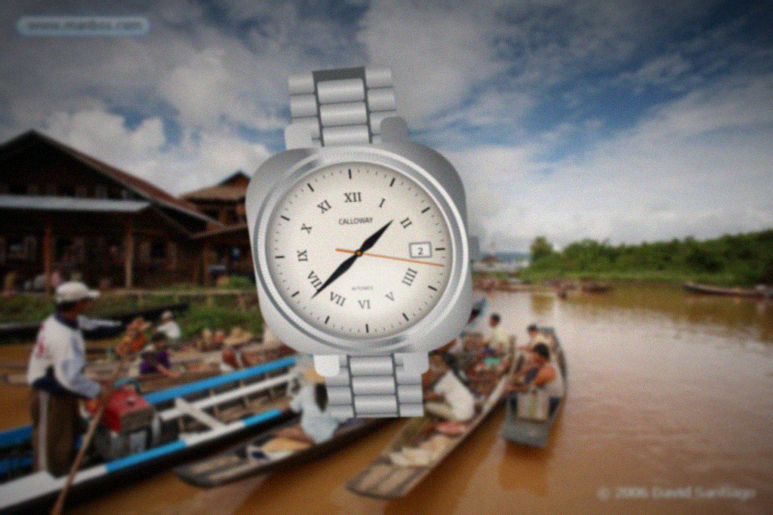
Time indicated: 1h38m17s
